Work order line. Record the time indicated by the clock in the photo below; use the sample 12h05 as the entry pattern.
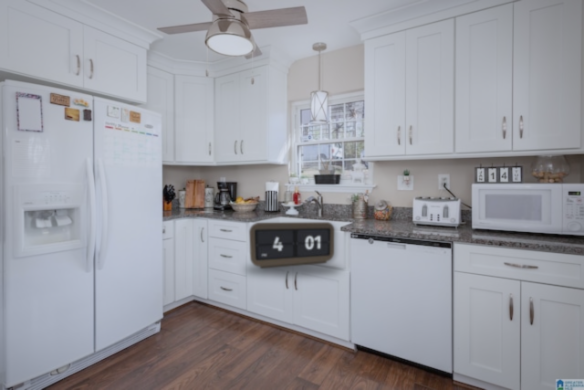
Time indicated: 4h01
